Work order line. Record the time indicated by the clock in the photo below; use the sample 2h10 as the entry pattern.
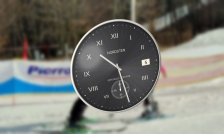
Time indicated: 10h28
